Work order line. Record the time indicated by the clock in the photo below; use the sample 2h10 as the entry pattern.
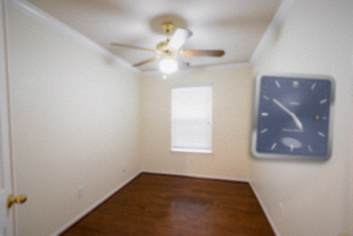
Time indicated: 4h51
